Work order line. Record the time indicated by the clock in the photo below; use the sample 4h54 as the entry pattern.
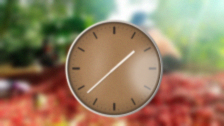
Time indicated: 1h38
